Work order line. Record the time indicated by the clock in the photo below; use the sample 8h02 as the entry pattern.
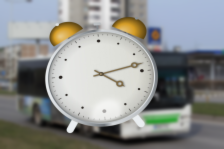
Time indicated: 4h13
